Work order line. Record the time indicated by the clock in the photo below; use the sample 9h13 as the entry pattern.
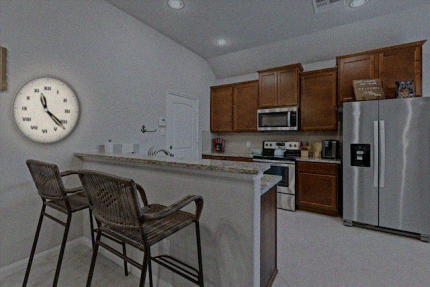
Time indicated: 11h22
